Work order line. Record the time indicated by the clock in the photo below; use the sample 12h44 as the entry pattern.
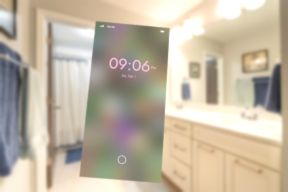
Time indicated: 9h06
